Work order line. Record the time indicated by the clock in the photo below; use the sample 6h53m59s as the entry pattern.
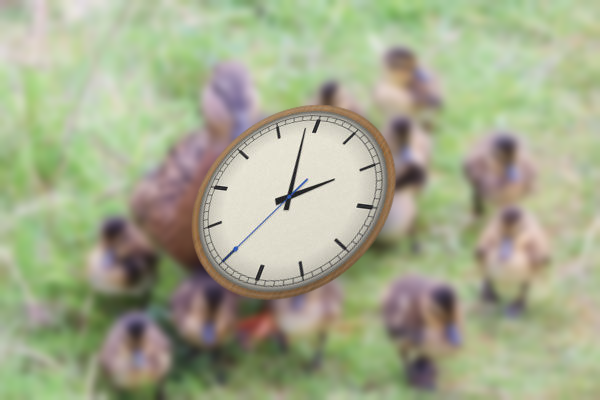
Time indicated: 1h58m35s
